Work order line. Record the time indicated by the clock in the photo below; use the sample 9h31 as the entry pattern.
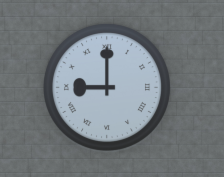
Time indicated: 9h00
